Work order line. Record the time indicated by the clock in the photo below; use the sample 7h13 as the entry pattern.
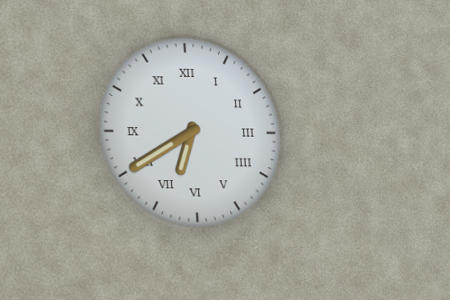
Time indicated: 6h40
